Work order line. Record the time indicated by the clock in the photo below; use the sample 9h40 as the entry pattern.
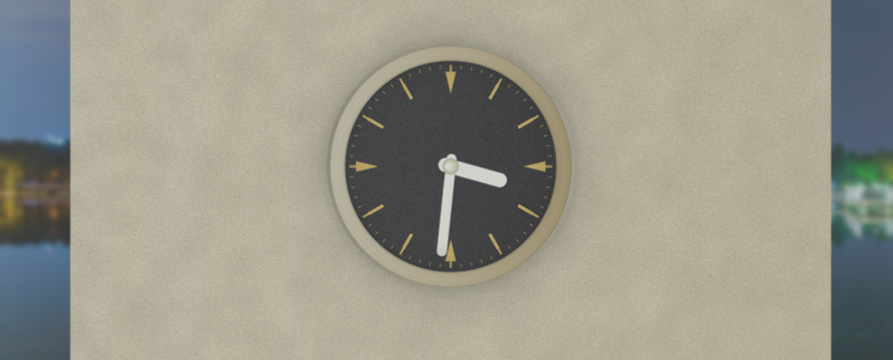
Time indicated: 3h31
